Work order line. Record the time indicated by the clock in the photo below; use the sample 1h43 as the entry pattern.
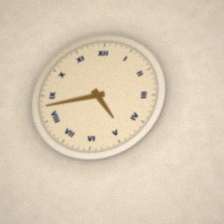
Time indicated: 4h43
